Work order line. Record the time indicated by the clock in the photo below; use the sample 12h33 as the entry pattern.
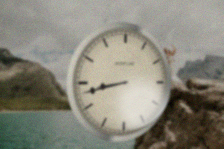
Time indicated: 8h43
